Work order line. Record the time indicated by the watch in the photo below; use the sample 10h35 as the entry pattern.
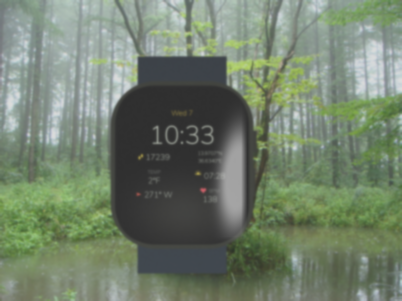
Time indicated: 10h33
